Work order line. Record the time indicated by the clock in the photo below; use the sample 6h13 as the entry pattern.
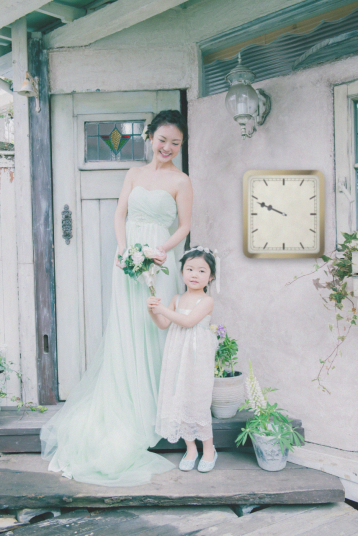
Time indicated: 9h49
